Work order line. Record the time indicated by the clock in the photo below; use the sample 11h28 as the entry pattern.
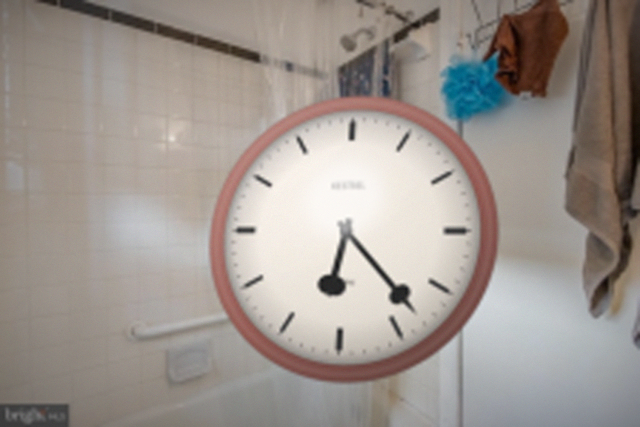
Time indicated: 6h23
